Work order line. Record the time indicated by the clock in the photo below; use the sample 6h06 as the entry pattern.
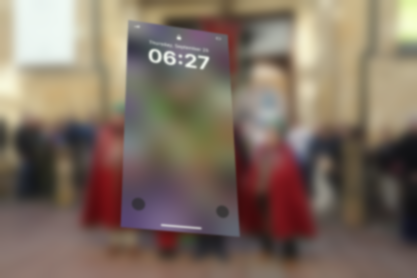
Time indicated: 6h27
